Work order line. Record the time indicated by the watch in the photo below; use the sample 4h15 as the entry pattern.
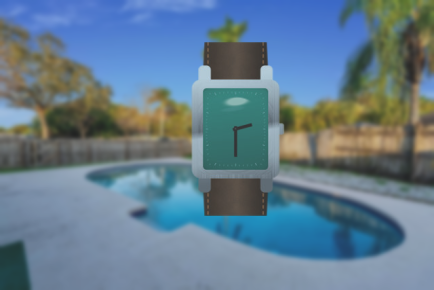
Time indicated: 2h30
